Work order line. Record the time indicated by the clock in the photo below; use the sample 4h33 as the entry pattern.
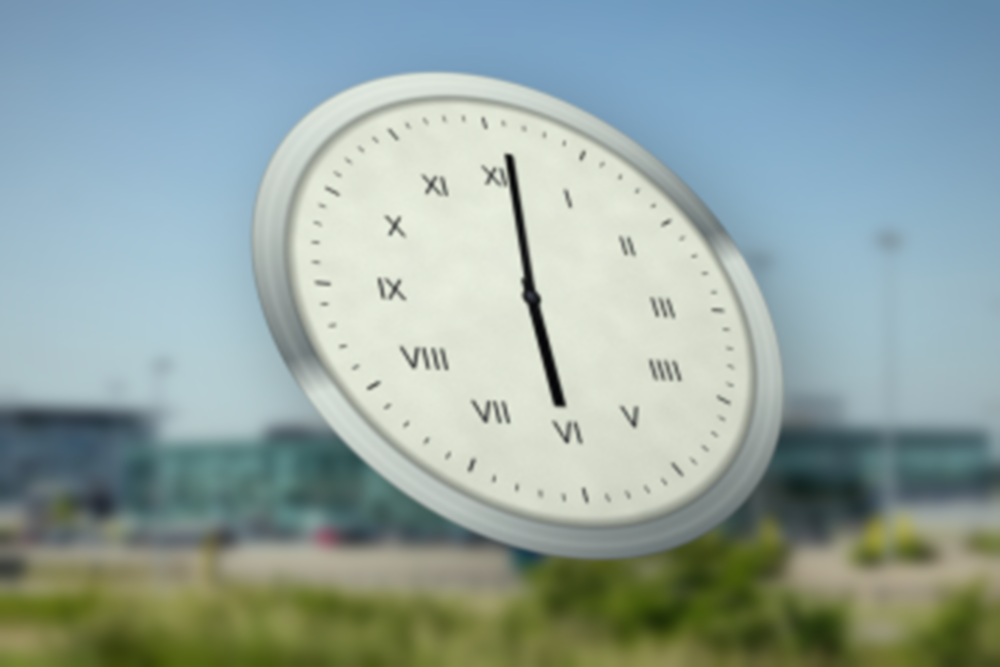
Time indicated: 6h01
